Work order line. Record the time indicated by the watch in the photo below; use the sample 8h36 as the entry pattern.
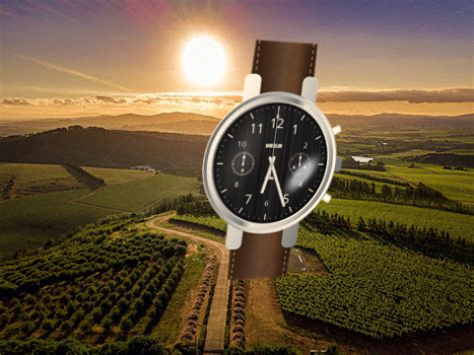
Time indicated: 6h26
